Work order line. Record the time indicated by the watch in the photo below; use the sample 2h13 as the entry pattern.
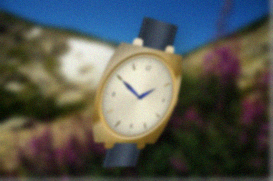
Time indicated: 1h50
